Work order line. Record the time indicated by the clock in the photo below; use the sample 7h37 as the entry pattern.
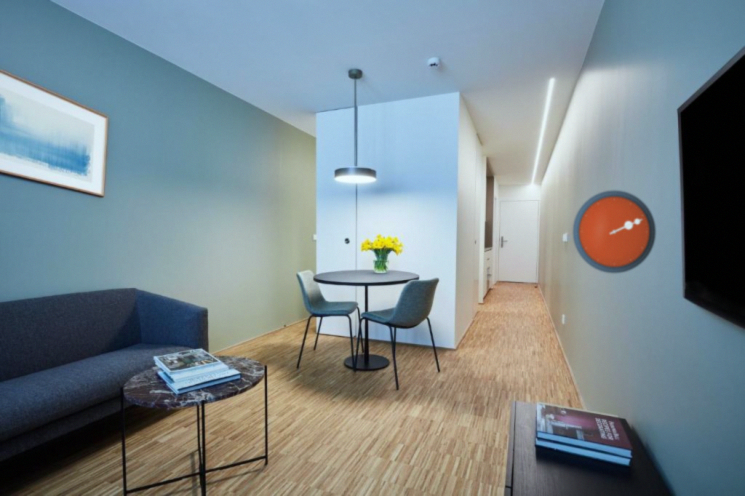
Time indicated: 2h11
